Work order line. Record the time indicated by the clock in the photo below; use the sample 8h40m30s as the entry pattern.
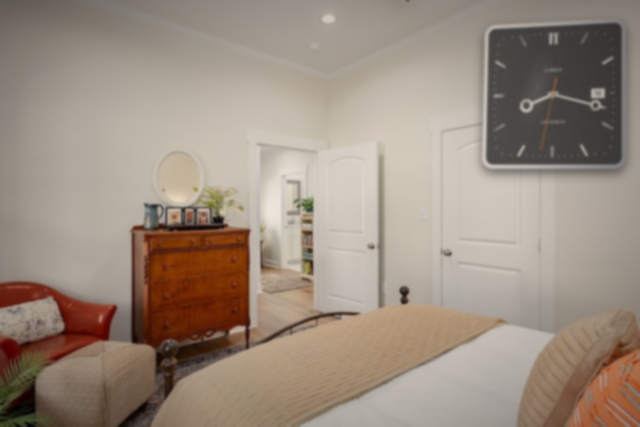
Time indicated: 8h17m32s
